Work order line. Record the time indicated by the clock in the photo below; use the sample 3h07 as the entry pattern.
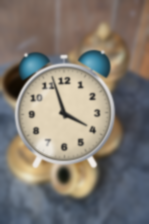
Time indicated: 3h57
